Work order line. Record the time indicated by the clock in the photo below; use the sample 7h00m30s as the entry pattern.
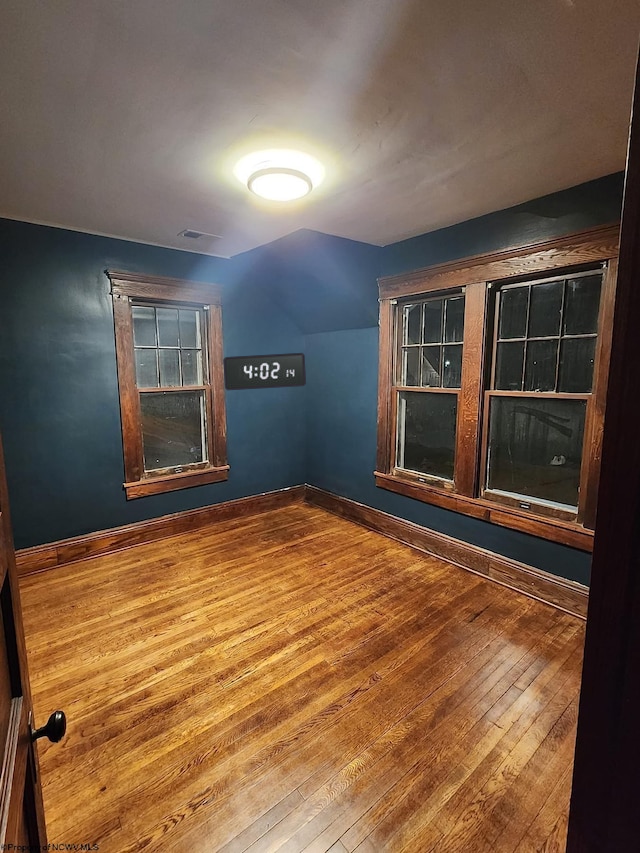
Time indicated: 4h02m14s
